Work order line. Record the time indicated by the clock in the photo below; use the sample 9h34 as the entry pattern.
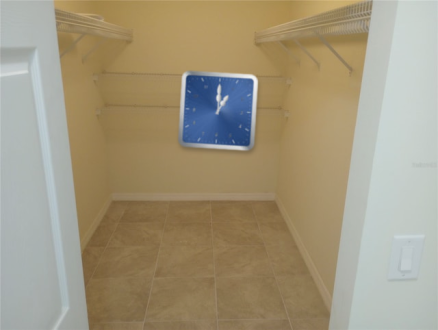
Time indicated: 1h00
